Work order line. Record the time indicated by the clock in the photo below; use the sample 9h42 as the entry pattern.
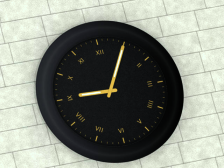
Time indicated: 9h05
